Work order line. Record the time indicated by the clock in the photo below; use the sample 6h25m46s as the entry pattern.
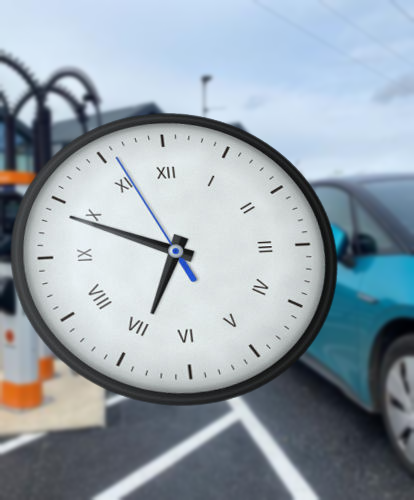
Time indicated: 6h48m56s
